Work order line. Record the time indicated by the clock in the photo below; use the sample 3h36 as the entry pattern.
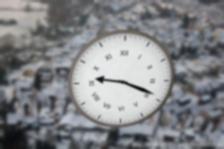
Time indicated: 9h19
